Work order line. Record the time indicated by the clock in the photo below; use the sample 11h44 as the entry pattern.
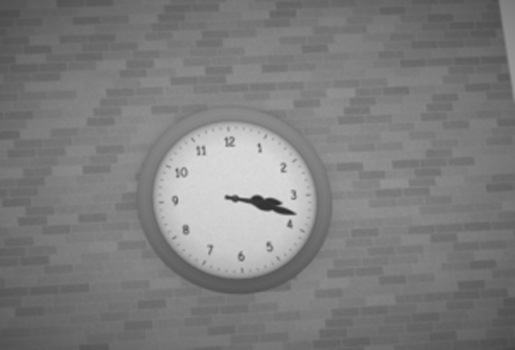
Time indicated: 3h18
